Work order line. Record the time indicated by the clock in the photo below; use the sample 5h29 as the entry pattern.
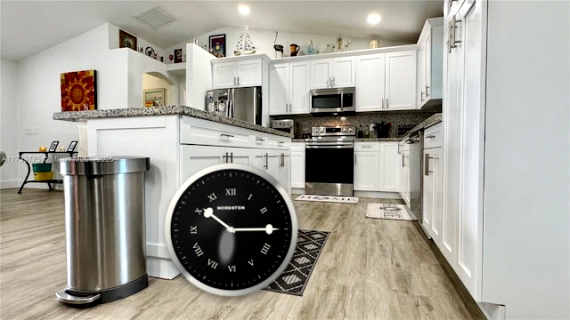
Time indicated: 10h15
